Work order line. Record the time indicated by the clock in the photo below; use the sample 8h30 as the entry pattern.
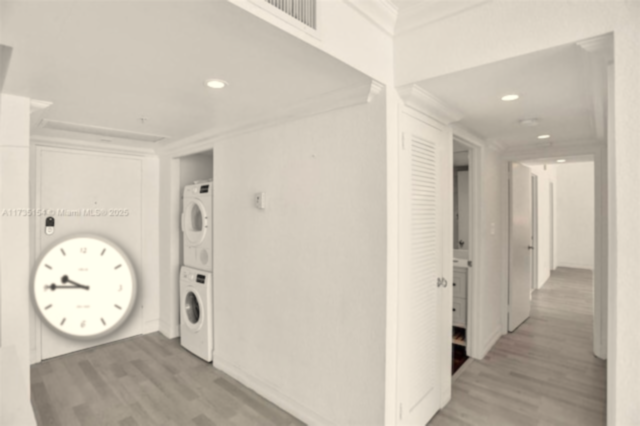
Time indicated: 9h45
